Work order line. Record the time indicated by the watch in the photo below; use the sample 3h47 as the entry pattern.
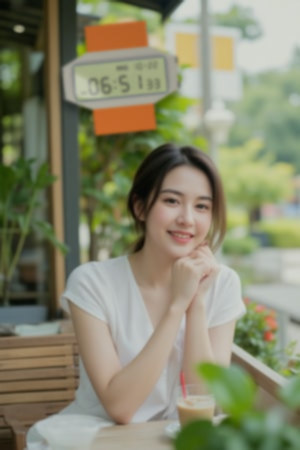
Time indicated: 6h51
